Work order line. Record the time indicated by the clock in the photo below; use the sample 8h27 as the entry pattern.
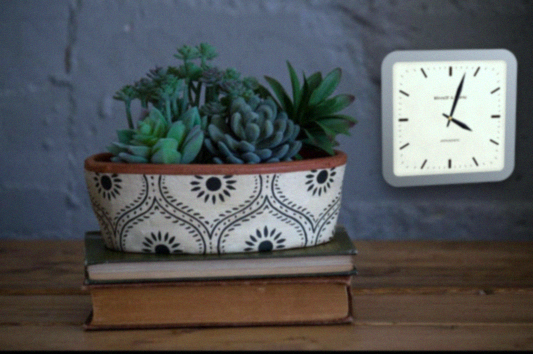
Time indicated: 4h03
